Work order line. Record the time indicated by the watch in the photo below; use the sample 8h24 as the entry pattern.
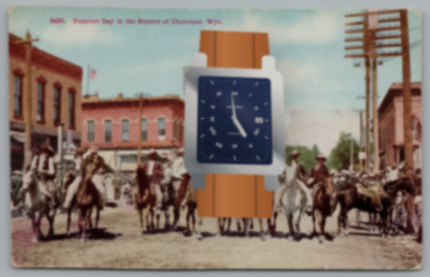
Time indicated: 4h59
